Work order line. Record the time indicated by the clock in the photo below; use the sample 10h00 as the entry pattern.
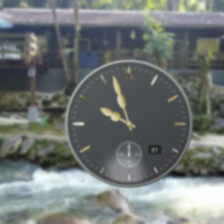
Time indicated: 9h57
